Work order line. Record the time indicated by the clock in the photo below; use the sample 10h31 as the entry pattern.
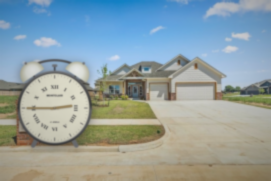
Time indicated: 2h45
